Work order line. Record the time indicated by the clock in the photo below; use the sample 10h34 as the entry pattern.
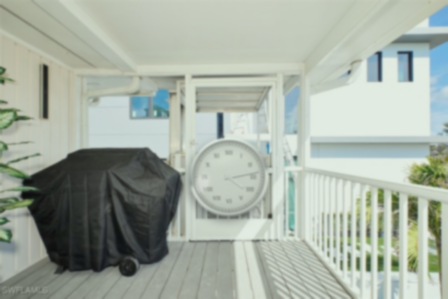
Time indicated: 4h13
